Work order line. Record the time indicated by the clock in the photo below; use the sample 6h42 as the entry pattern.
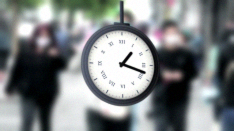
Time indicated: 1h18
